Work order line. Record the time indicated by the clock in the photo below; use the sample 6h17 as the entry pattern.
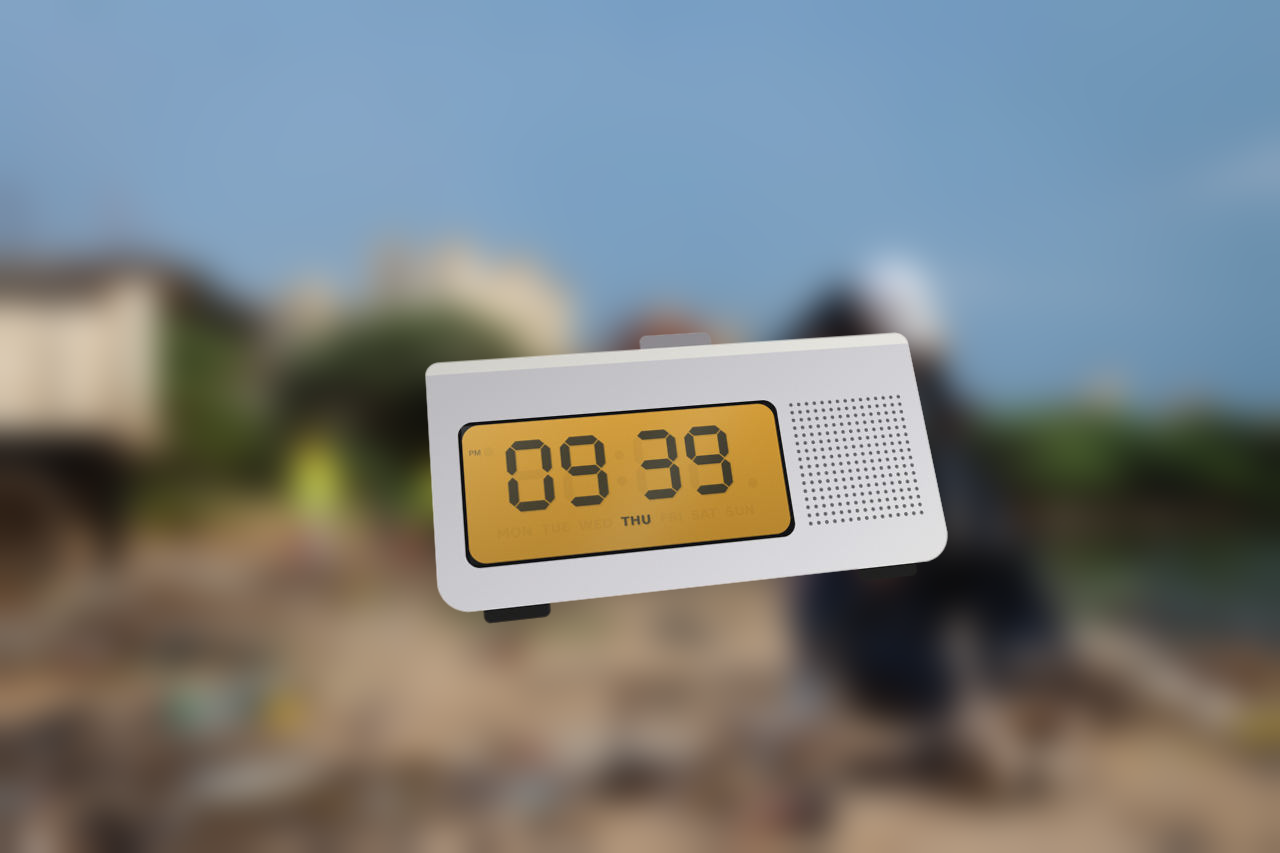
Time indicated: 9h39
